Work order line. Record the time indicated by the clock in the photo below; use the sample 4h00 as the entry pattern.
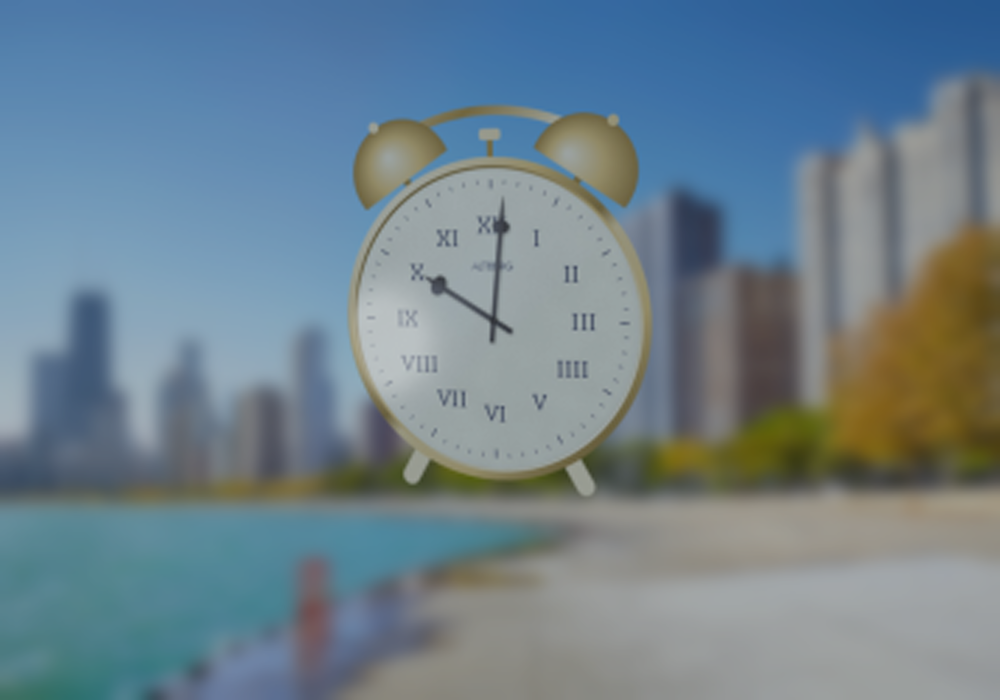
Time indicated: 10h01
